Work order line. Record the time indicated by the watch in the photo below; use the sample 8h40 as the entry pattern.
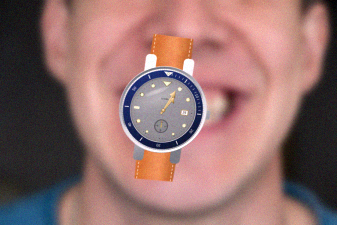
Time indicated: 1h04
